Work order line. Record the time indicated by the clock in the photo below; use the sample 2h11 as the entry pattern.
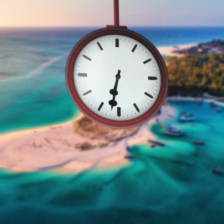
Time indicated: 6h32
